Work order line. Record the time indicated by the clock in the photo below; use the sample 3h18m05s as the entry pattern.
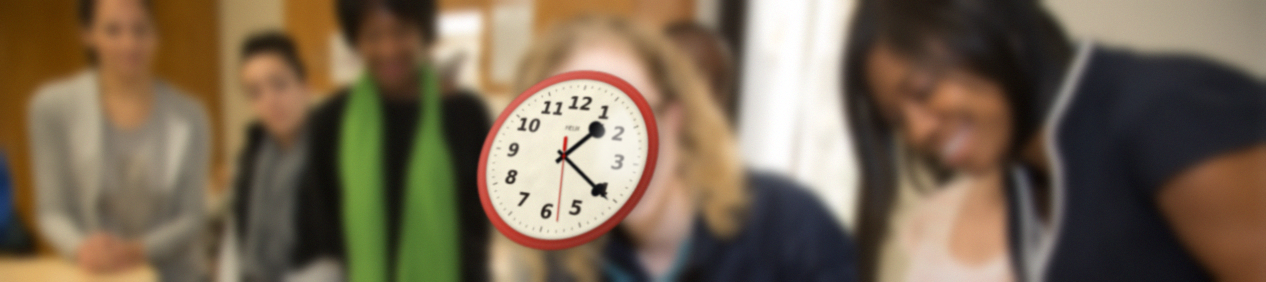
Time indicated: 1h20m28s
